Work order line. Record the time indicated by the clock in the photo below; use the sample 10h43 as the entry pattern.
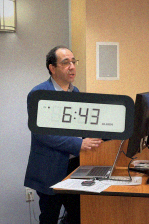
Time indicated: 6h43
